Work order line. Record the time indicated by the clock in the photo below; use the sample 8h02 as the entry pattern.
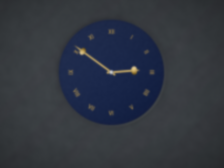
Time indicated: 2h51
